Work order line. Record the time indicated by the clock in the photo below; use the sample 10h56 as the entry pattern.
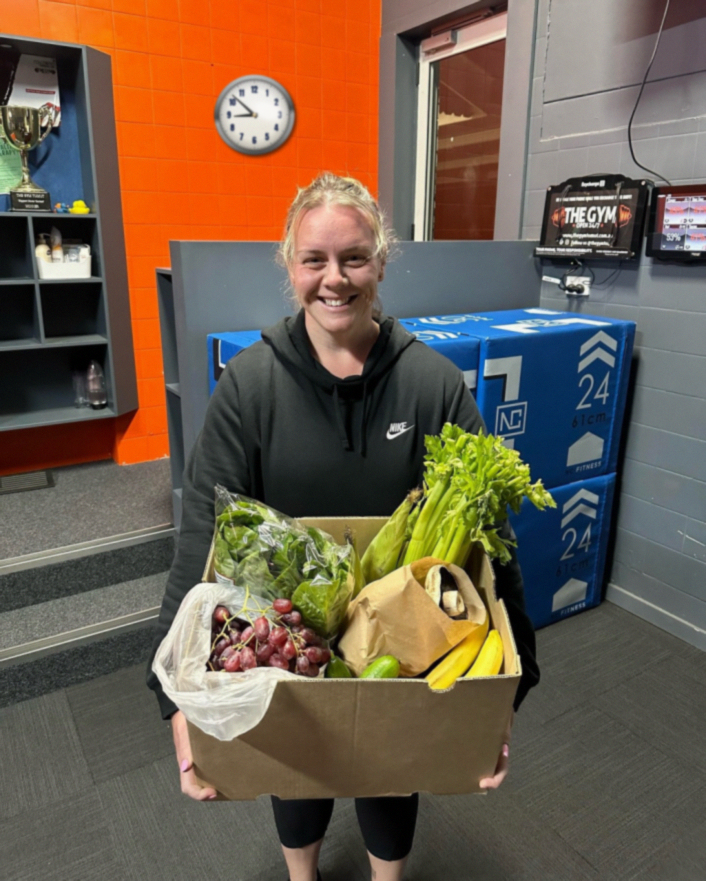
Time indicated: 8h52
